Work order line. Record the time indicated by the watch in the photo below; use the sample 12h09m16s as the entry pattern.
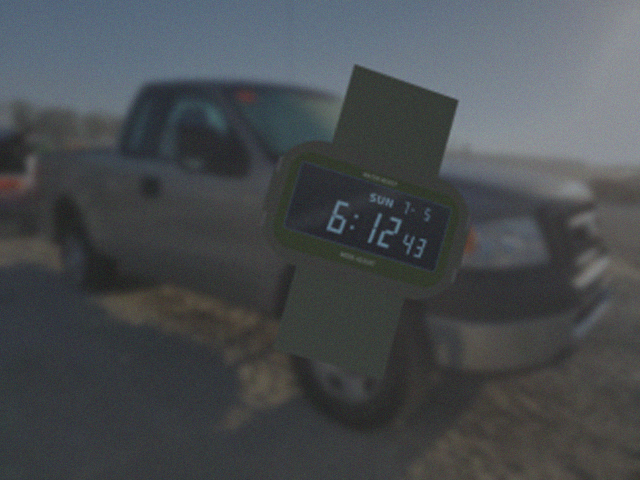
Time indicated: 6h12m43s
